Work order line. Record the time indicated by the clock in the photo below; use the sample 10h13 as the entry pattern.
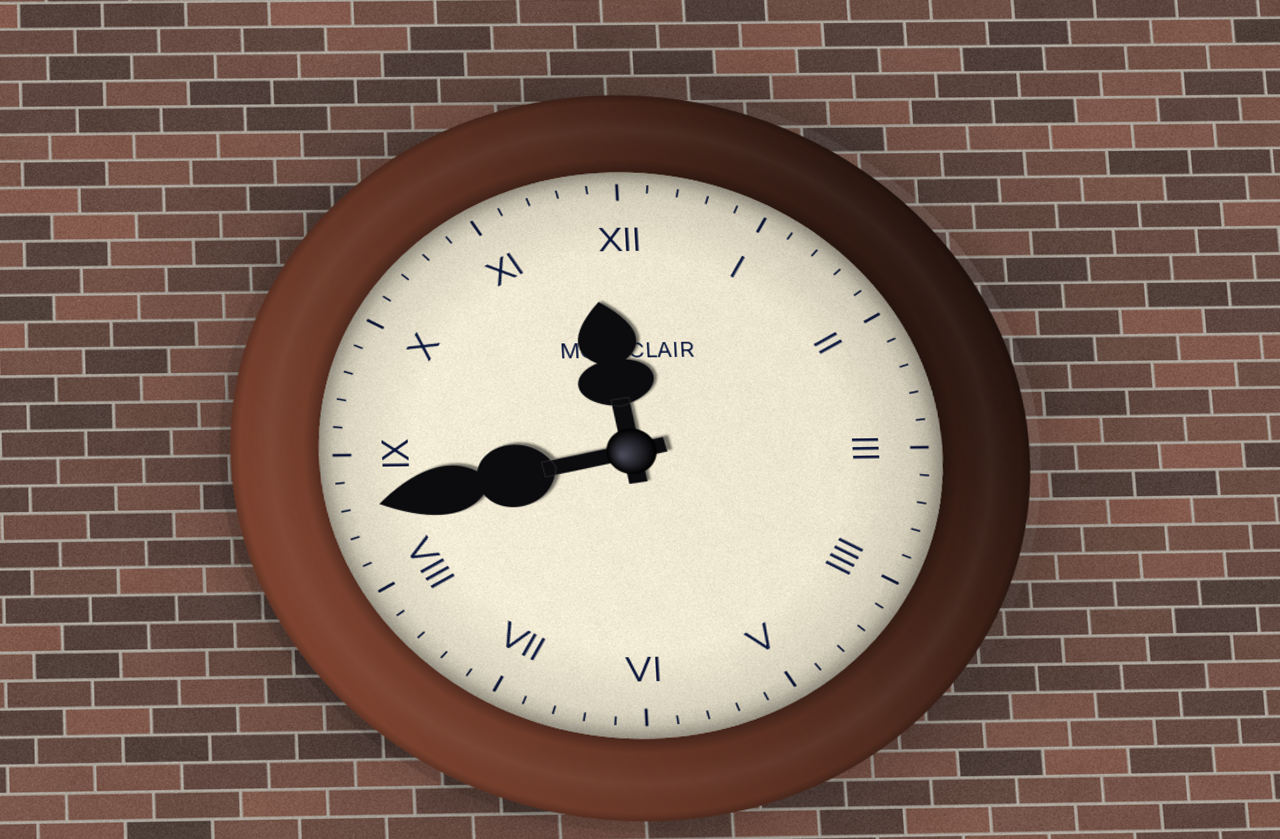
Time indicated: 11h43
